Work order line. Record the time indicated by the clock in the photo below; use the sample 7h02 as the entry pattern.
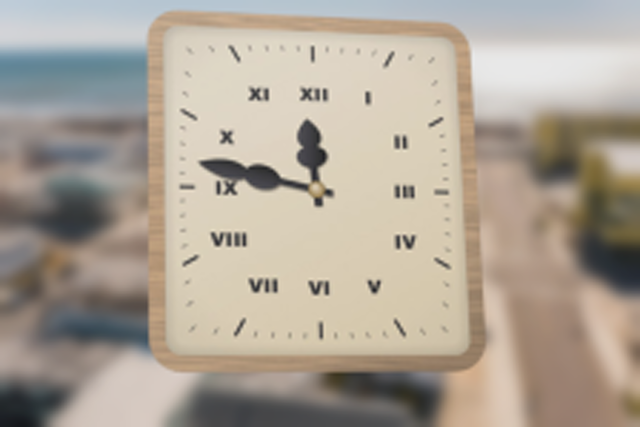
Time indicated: 11h47
